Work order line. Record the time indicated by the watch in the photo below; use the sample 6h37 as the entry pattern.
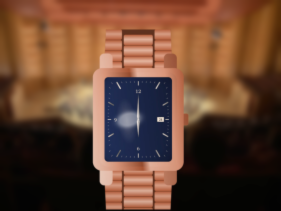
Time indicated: 6h00
